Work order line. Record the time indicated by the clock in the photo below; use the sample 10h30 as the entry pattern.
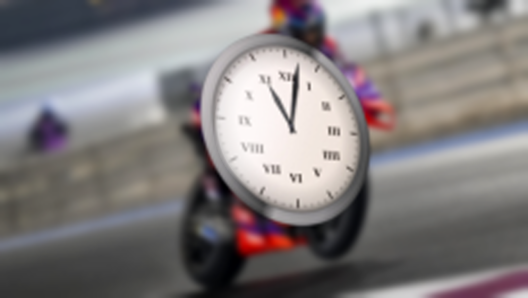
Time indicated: 11h02
